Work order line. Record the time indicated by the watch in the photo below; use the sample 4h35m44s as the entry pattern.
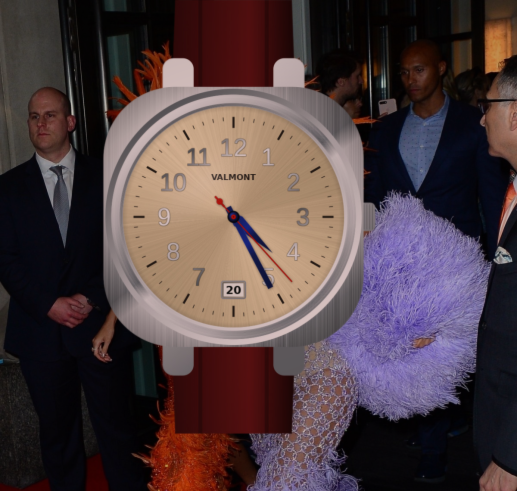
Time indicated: 4h25m23s
